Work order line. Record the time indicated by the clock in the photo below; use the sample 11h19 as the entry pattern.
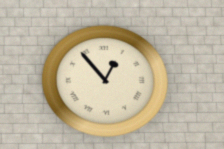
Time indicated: 12h54
